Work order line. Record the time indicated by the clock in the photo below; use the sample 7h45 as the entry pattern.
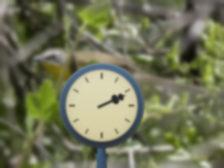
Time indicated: 2h11
